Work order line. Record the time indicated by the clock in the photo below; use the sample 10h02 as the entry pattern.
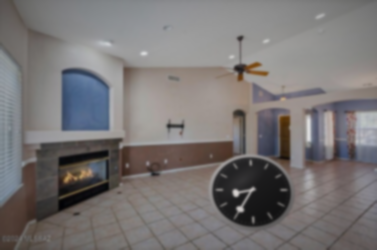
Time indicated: 8h35
